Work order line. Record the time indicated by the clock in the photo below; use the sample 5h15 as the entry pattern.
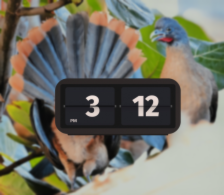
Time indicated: 3h12
